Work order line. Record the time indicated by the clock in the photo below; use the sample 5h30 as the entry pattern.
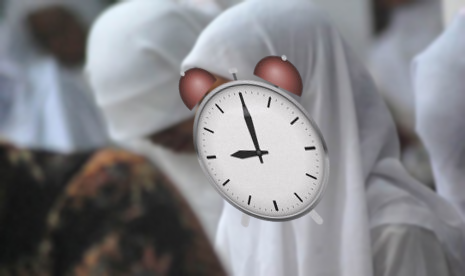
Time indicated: 9h00
